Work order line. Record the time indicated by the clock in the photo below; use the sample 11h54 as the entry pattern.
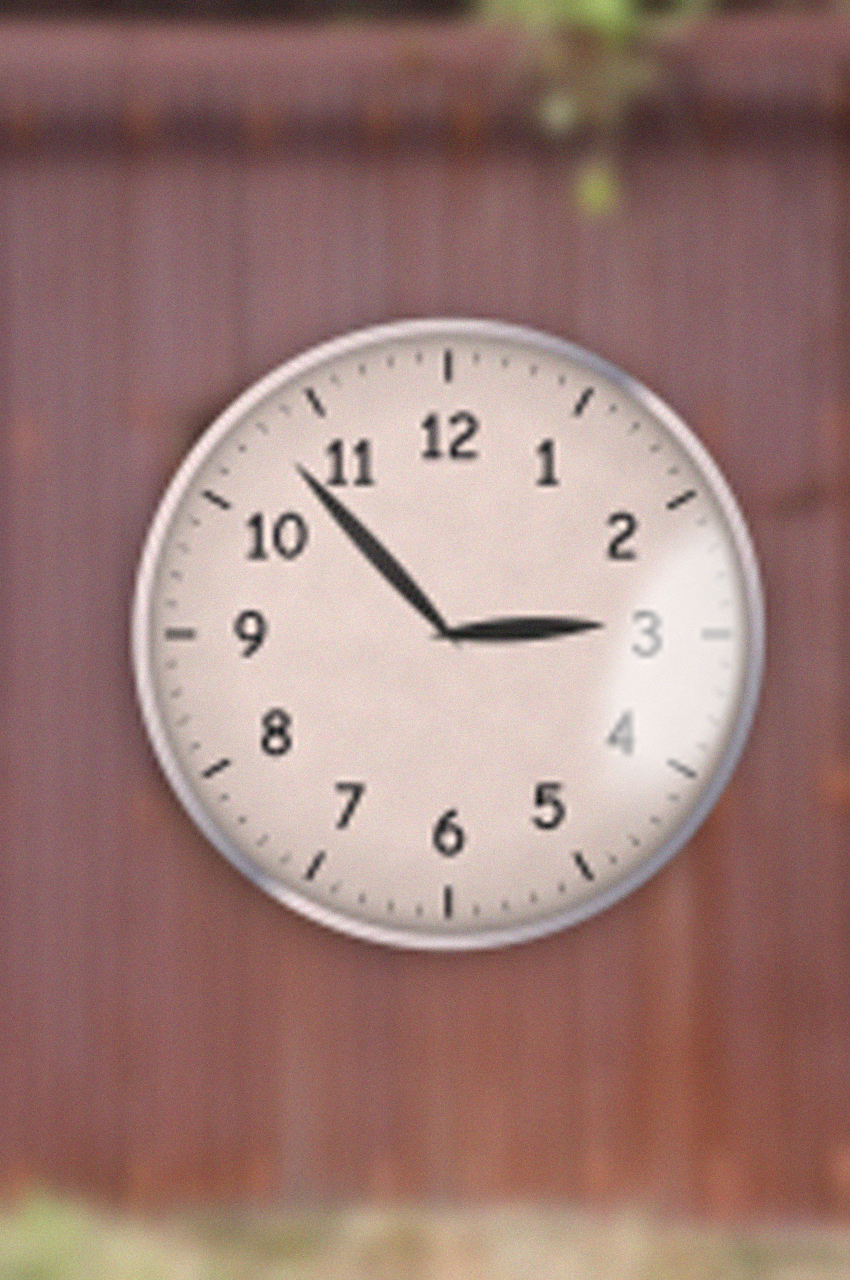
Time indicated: 2h53
